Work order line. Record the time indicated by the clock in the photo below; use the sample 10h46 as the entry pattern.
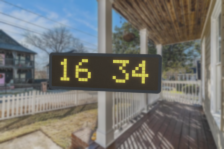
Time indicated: 16h34
